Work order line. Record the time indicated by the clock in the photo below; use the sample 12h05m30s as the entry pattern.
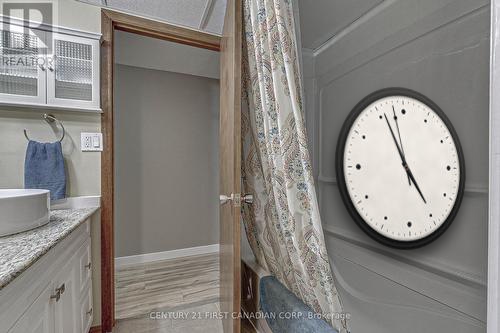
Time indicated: 4h55m58s
